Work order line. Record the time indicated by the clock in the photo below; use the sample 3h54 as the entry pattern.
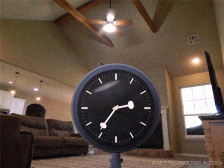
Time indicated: 2h36
